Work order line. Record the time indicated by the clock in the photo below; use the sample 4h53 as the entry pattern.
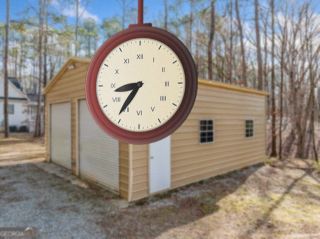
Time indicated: 8h36
